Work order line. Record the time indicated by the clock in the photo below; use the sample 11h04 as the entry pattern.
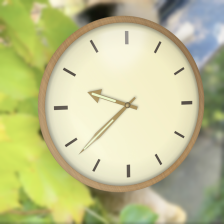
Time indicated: 9h38
